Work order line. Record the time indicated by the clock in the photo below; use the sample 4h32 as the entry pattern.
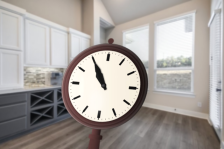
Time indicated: 10h55
